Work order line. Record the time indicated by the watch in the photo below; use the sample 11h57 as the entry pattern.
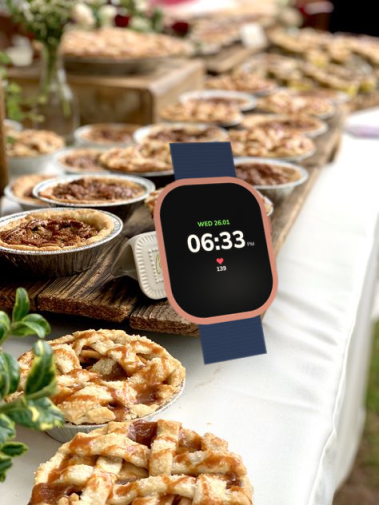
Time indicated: 6h33
